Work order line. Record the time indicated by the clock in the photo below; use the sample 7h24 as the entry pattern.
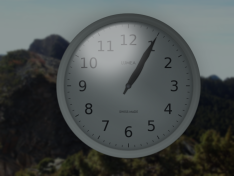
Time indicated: 1h05
